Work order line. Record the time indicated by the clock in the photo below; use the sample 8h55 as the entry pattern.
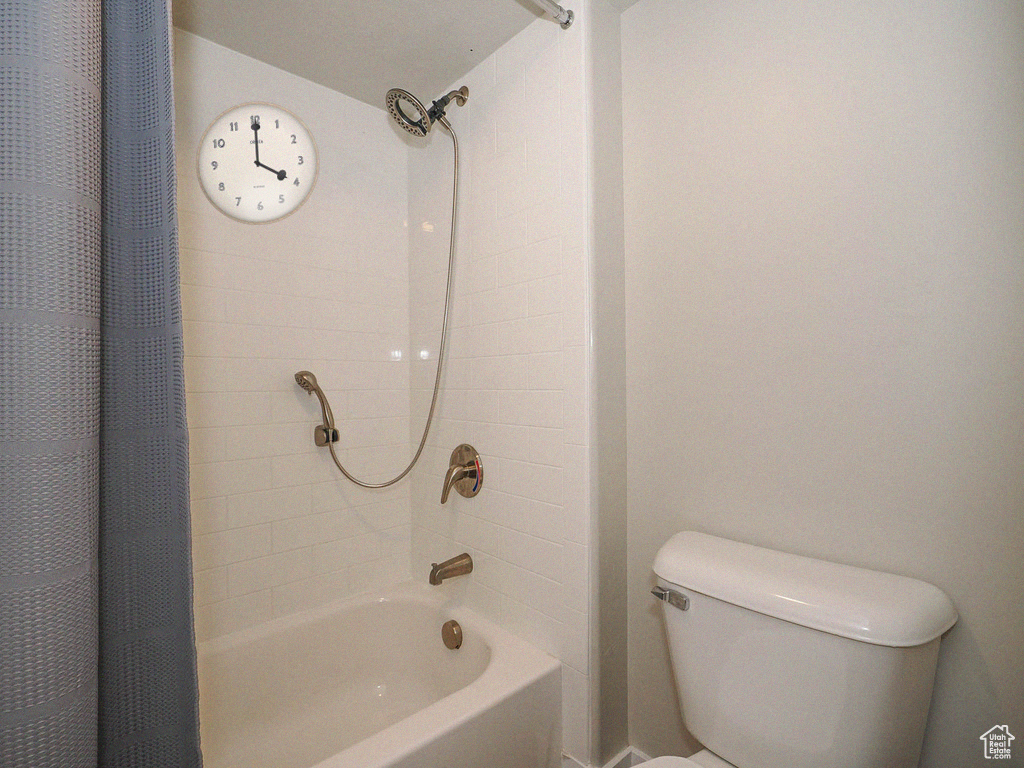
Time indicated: 4h00
